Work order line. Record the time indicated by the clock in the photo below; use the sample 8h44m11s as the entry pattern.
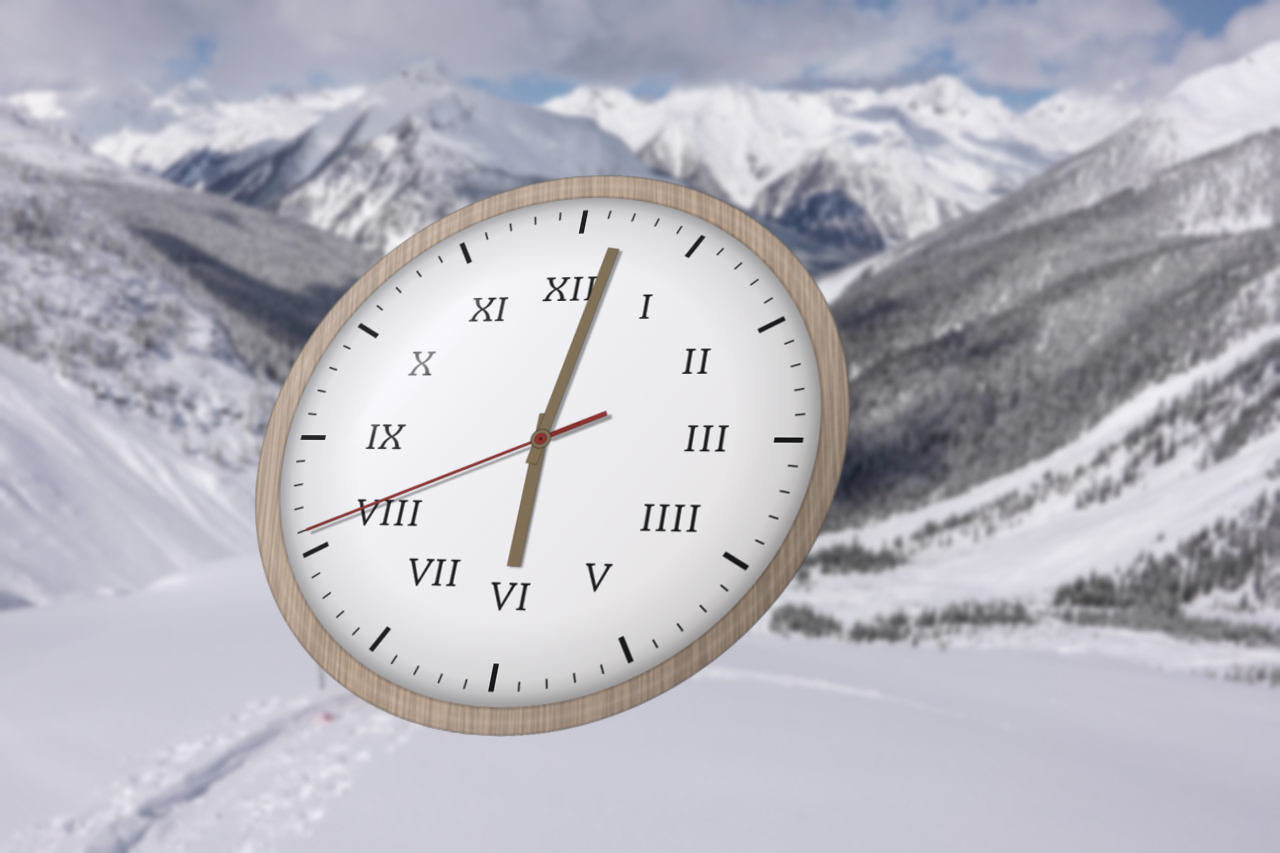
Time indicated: 6h01m41s
